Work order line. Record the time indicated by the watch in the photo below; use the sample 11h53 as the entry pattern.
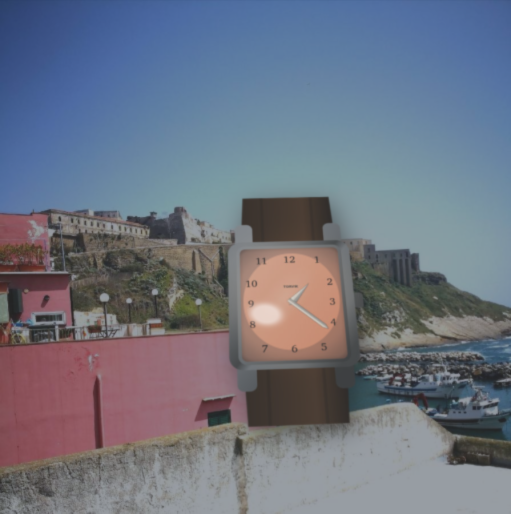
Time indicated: 1h22
